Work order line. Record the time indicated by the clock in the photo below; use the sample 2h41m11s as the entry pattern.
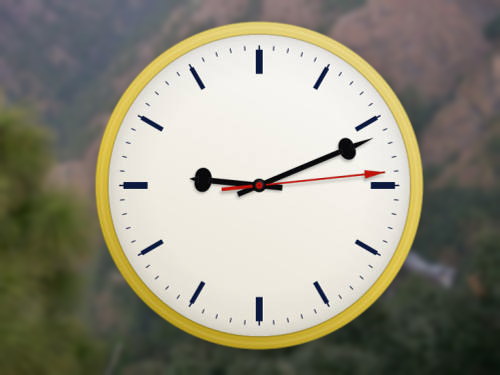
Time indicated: 9h11m14s
